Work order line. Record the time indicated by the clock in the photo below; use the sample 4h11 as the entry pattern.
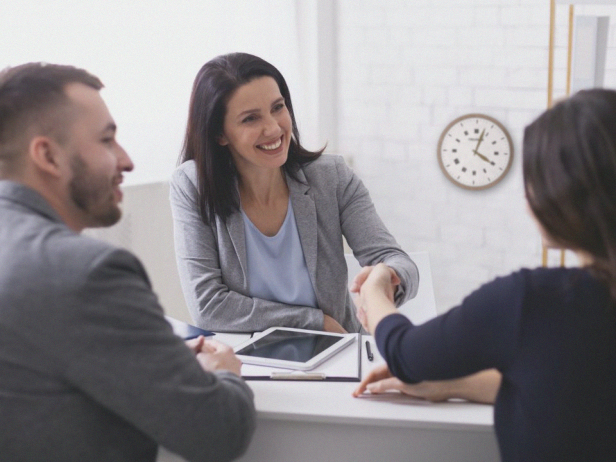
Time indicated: 4h03
